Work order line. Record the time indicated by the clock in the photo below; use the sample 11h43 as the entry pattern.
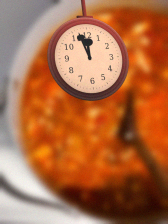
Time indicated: 11h57
